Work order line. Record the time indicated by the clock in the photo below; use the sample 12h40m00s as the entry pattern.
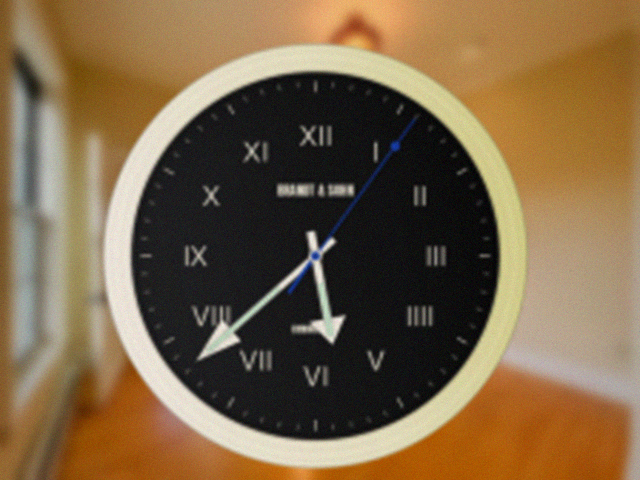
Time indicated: 5h38m06s
